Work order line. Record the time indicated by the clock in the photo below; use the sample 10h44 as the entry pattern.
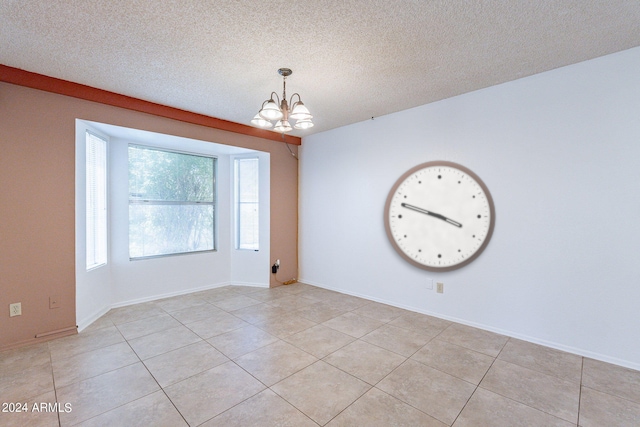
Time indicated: 3h48
